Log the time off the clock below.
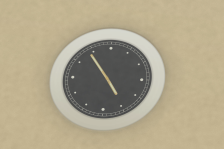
4:54
